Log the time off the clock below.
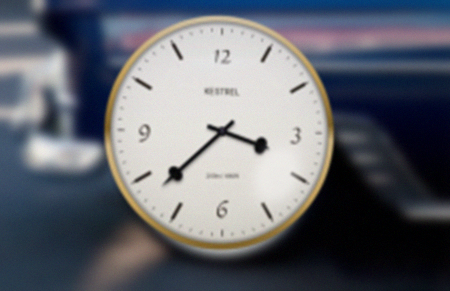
3:38
